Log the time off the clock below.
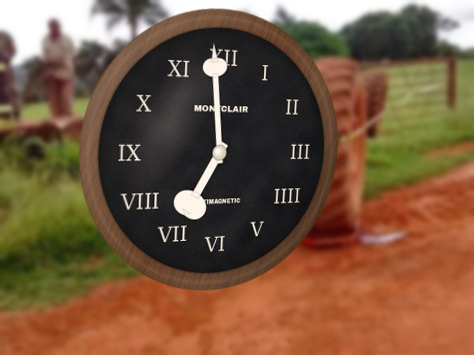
6:59
